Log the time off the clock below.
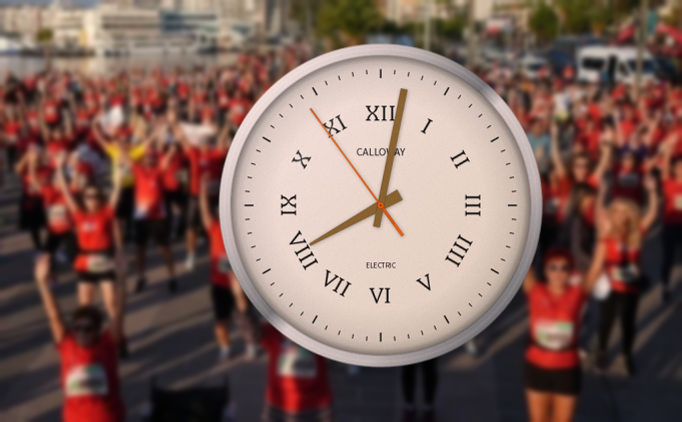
8:01:54
